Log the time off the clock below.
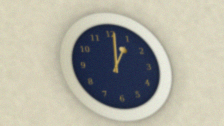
1:01
